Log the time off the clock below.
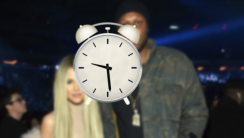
9:29
